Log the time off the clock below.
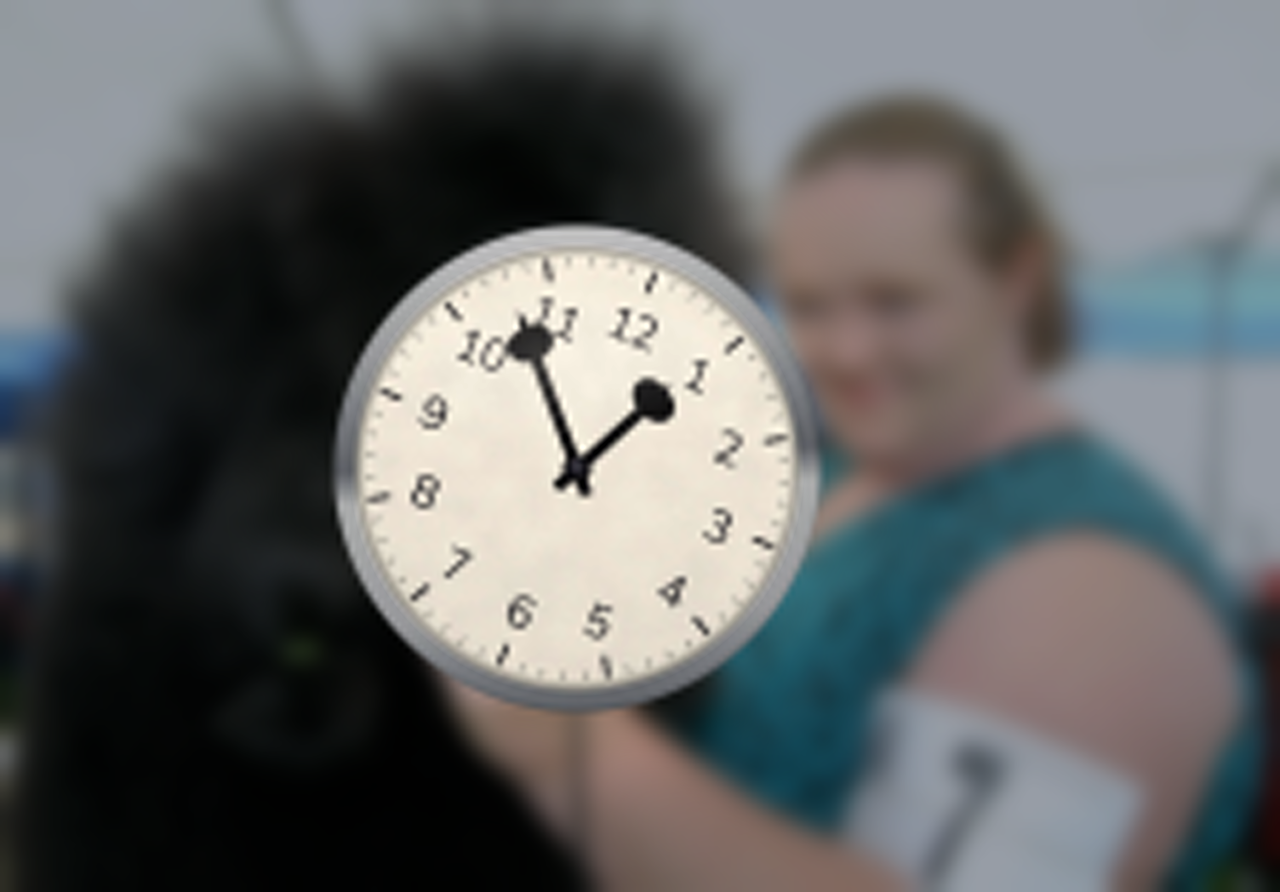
12:53
